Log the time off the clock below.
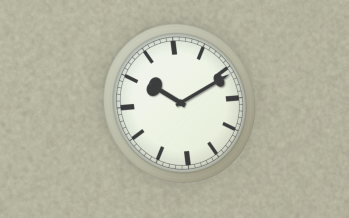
10:11
